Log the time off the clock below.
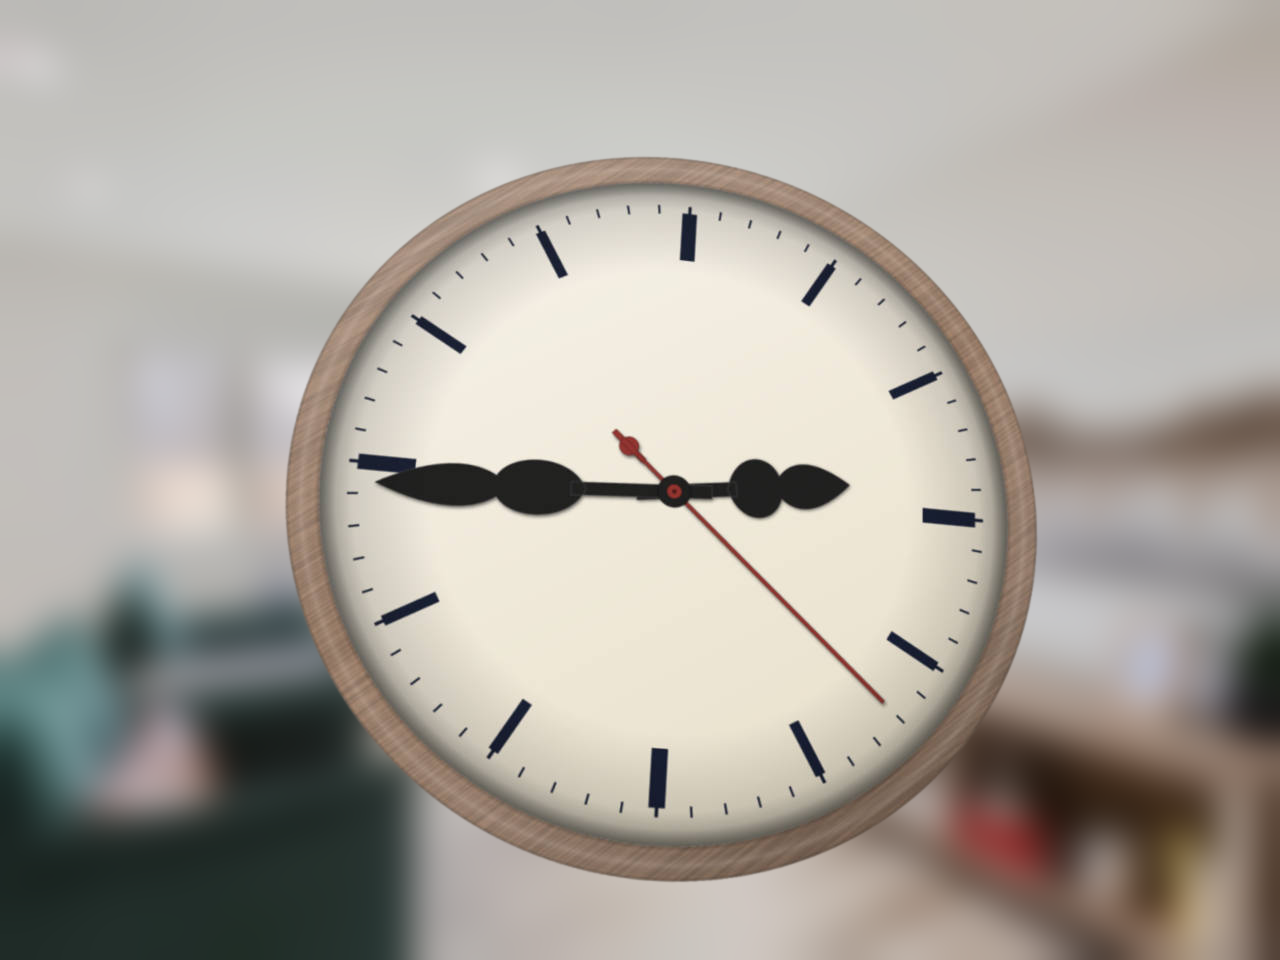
2:44:22
